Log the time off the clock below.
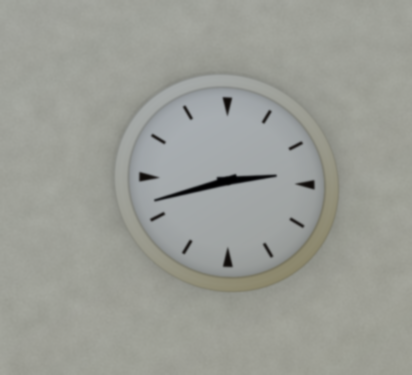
2:42
